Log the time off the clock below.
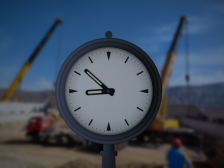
8:52
